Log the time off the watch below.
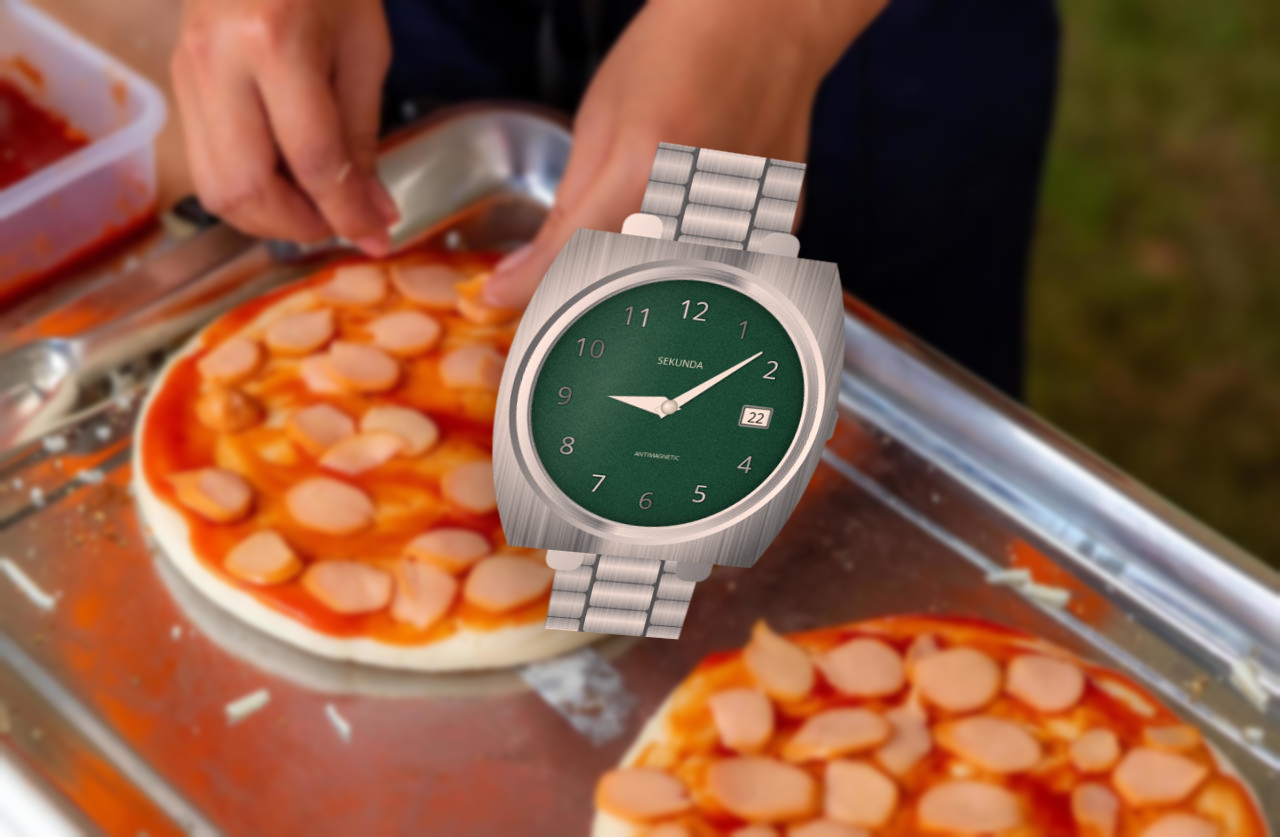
9:08
